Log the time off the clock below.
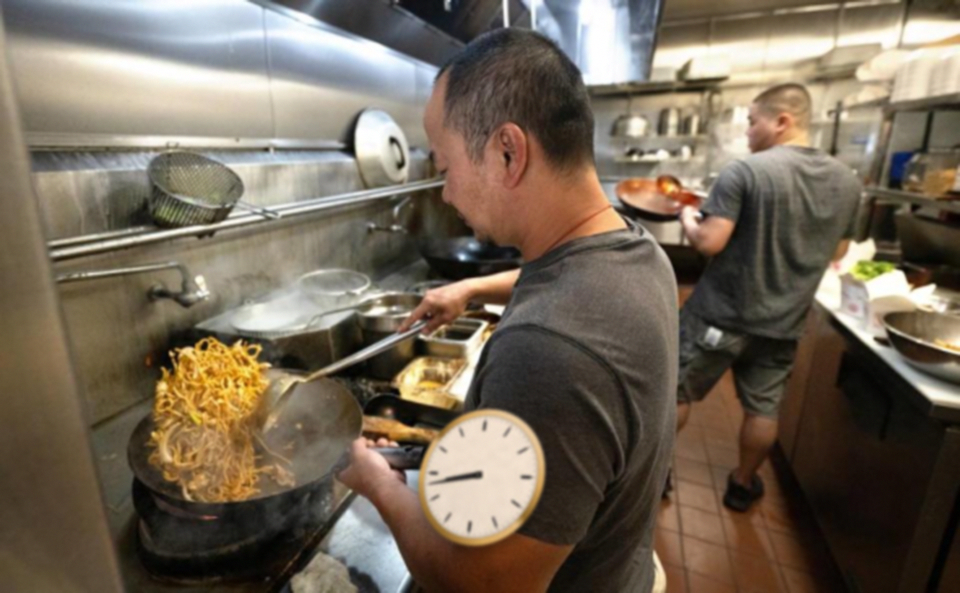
8:43
